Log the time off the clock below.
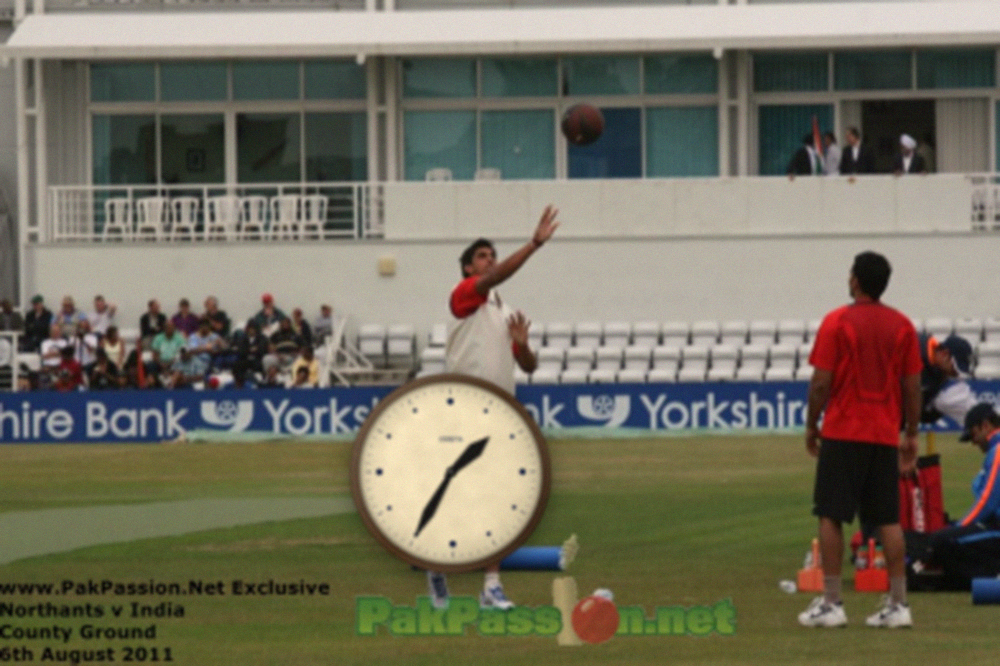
1:35
